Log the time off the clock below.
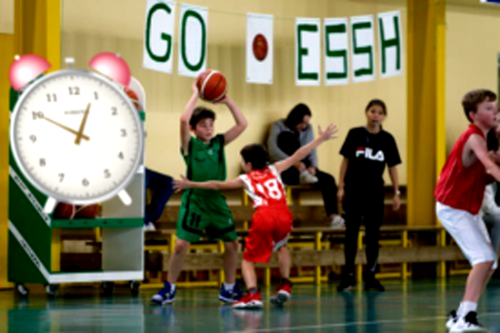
12:50
